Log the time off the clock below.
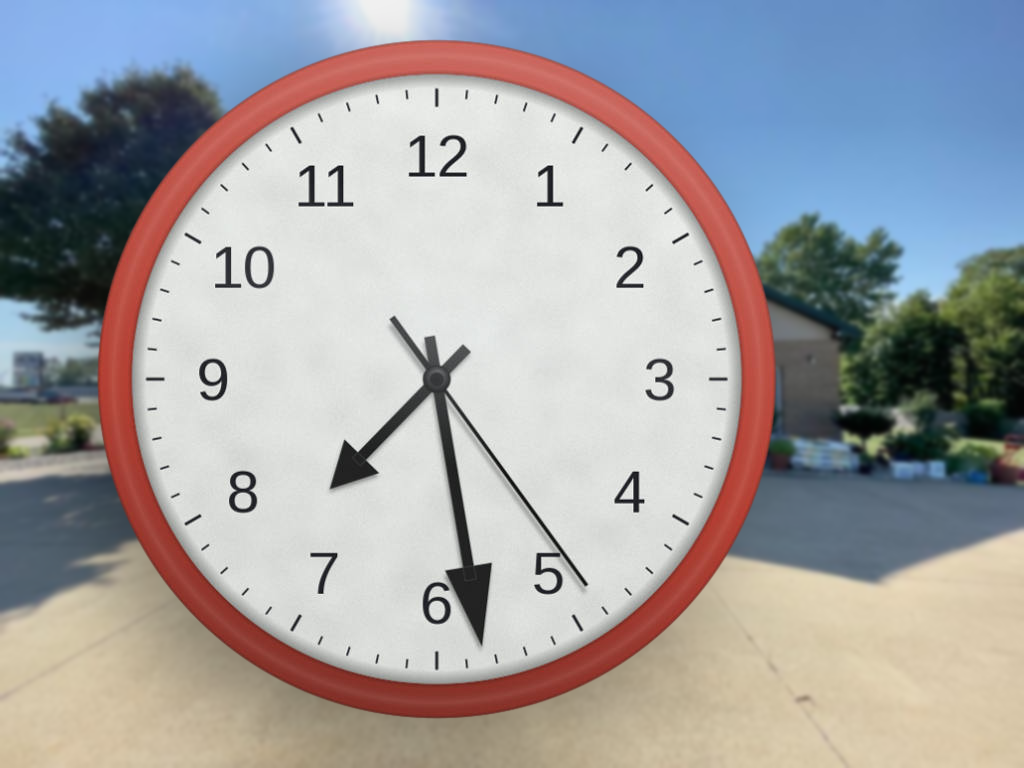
7:28:24
